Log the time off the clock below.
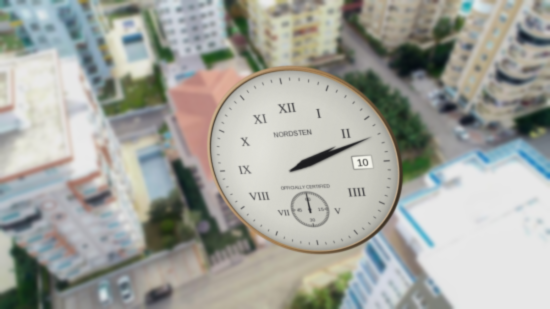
2:12
